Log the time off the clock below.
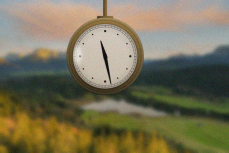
11:28
